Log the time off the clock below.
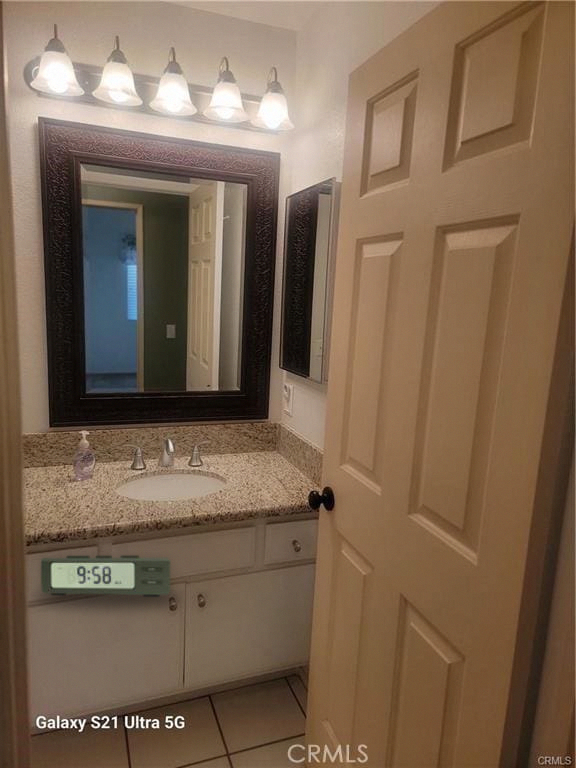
9:58
